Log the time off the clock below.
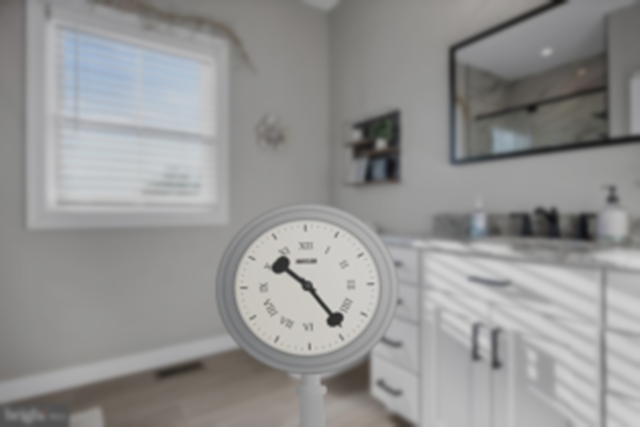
10:24
